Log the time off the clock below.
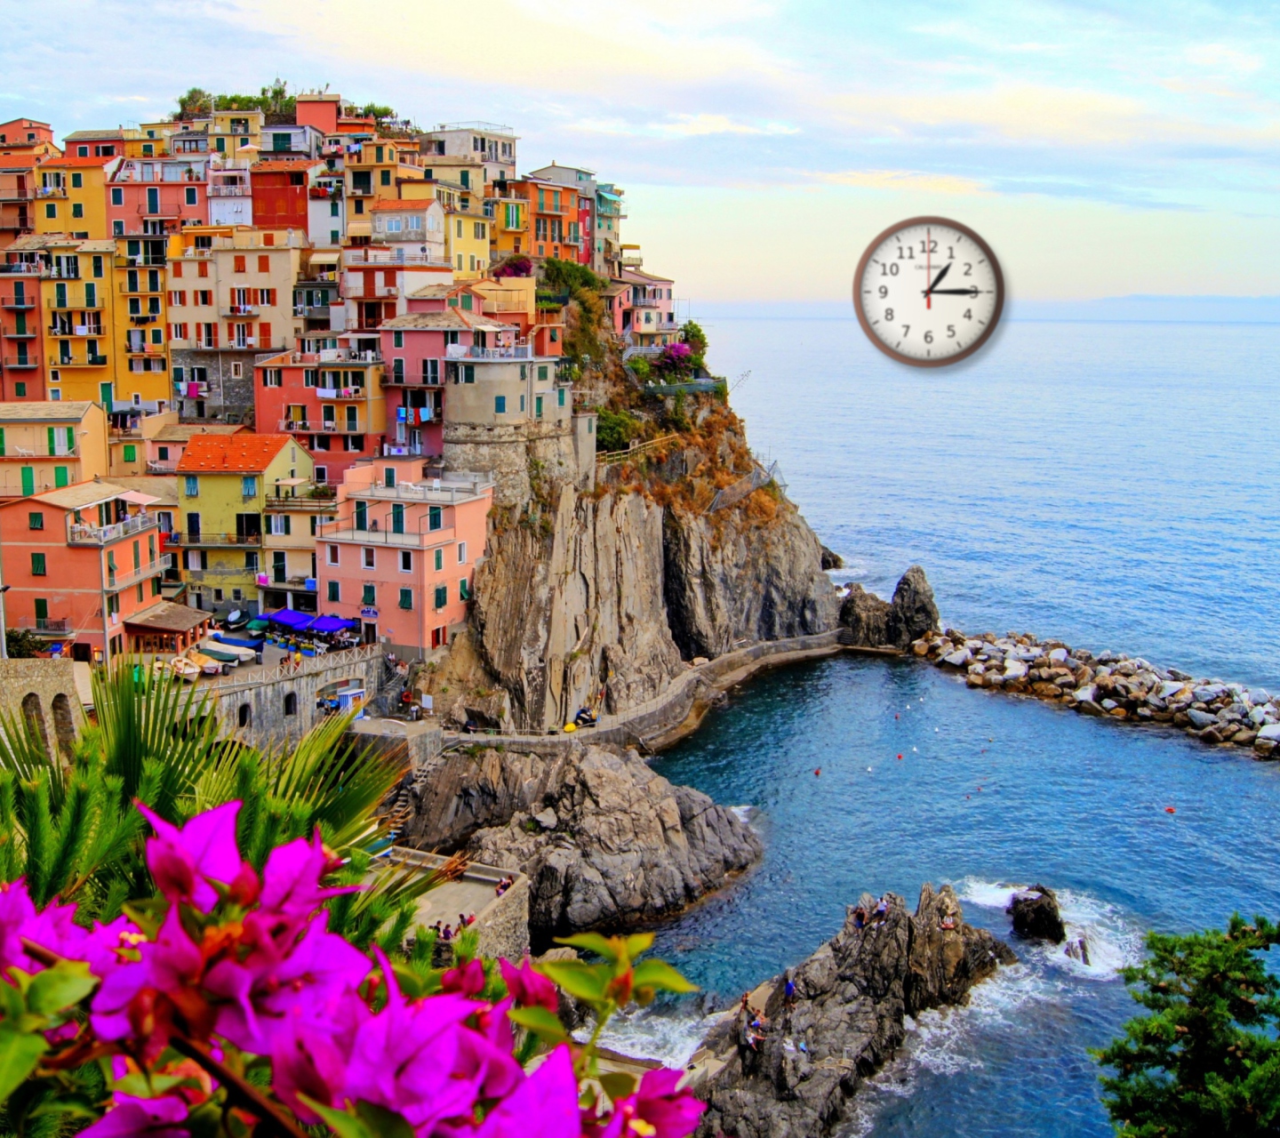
1:15:00
